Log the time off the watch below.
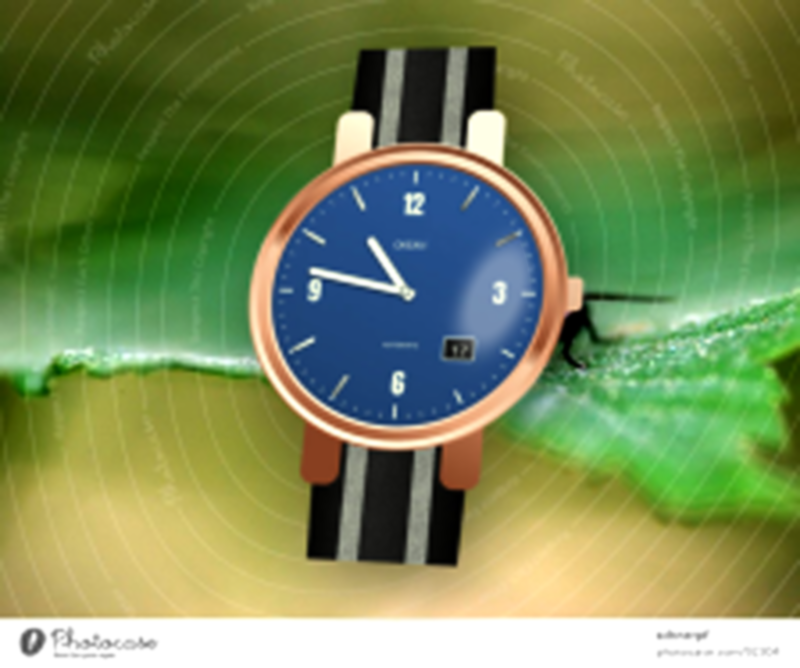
10:47
